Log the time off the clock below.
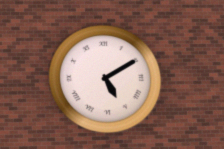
5:10
